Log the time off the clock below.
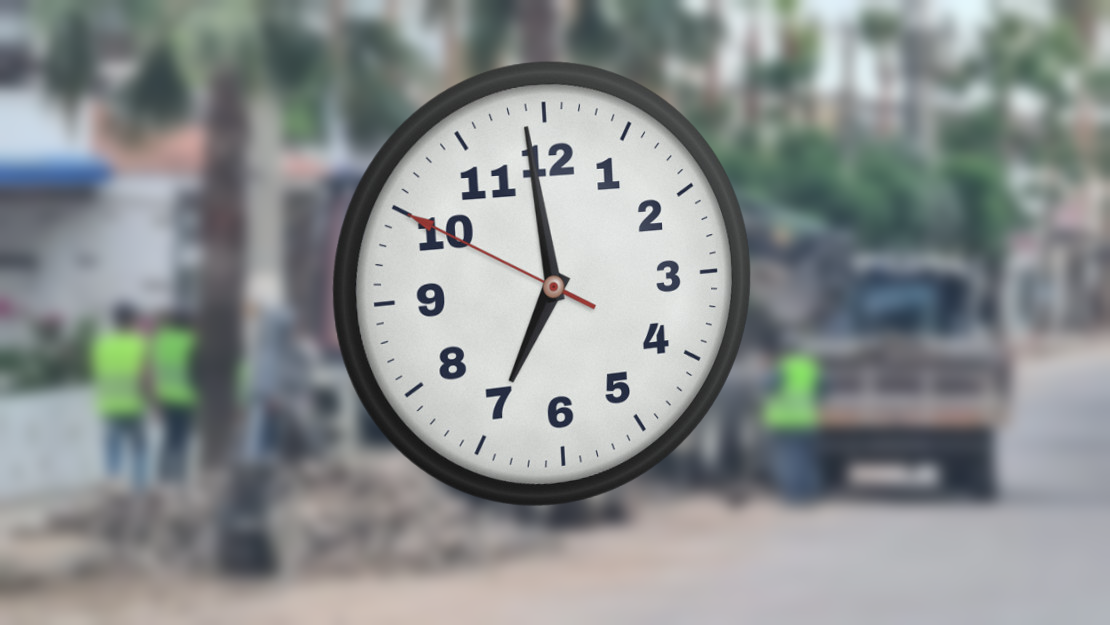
6:58:50
